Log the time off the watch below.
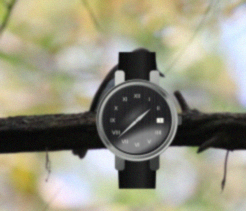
1:38
